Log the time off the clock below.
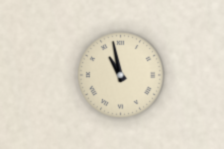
10:58
